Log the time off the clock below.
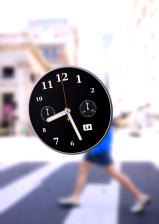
8:27
